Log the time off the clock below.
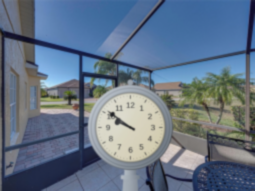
9:51
